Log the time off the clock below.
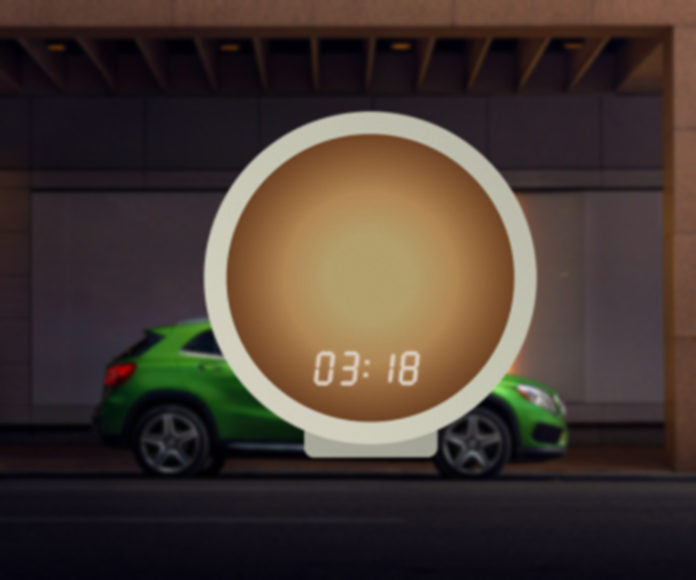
3:18
